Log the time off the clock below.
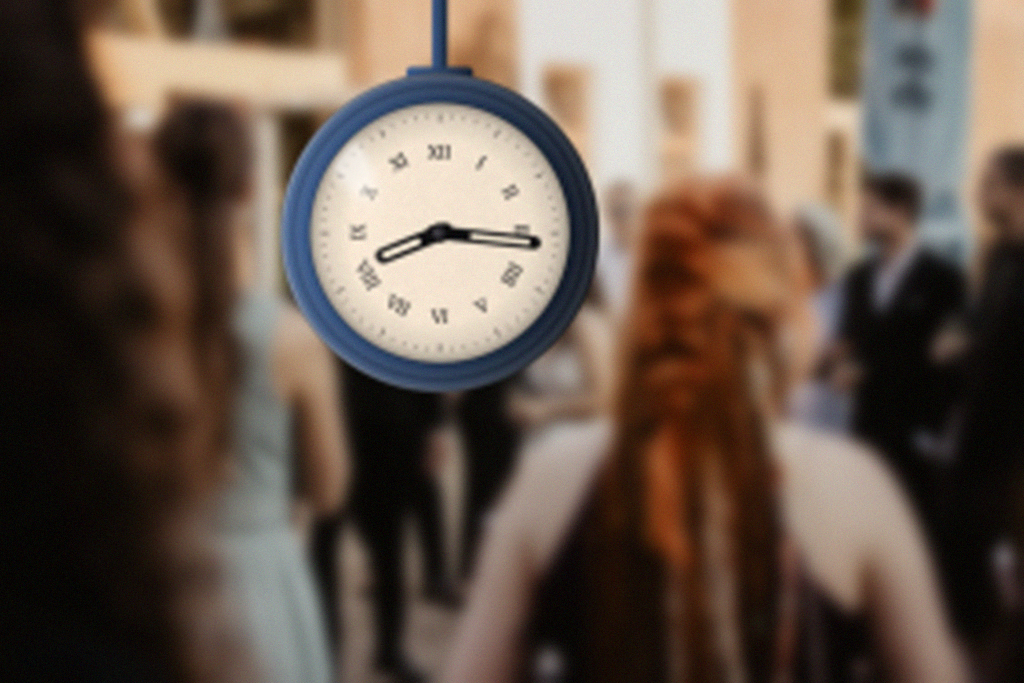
8:16
